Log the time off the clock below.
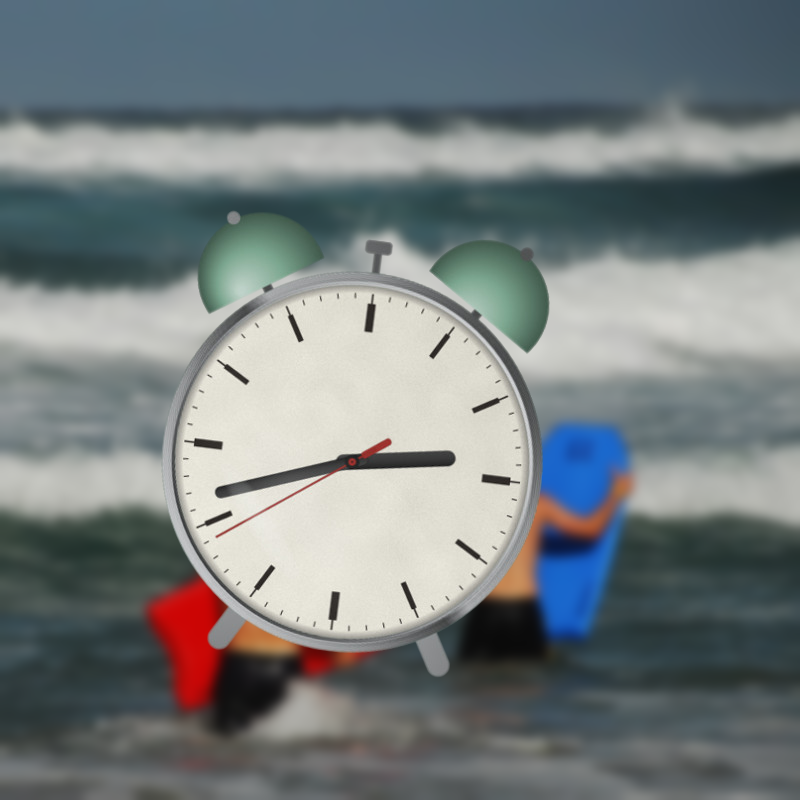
2:41:39
